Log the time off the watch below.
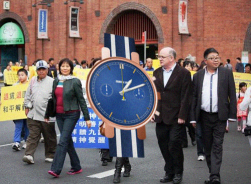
1:11
